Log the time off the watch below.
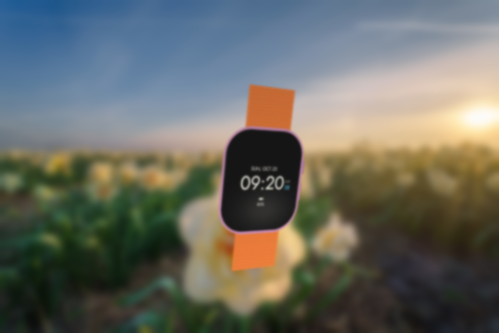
9:20
